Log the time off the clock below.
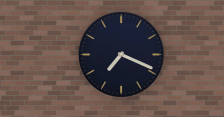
7:19
